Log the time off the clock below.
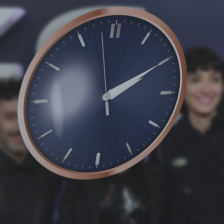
2:09:58
